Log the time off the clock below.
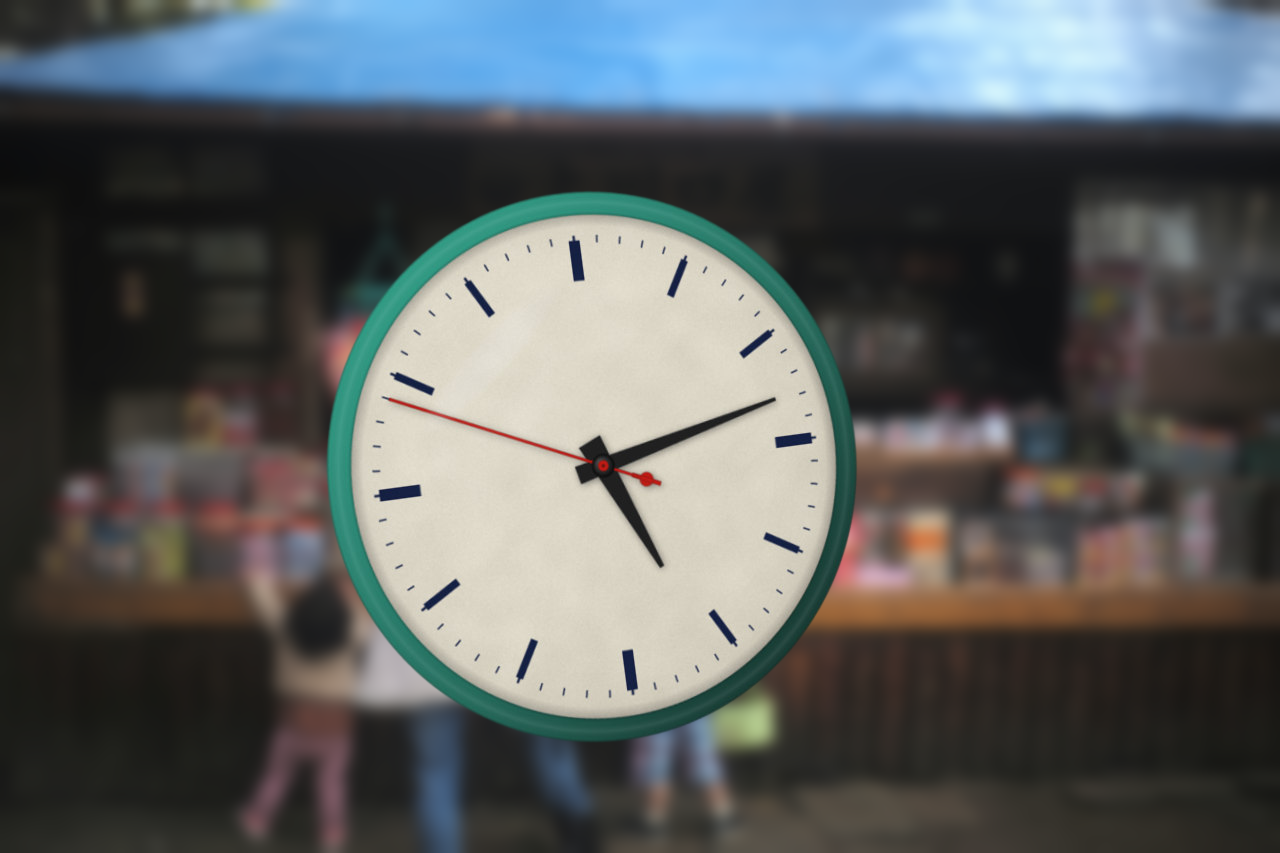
5:12:49
